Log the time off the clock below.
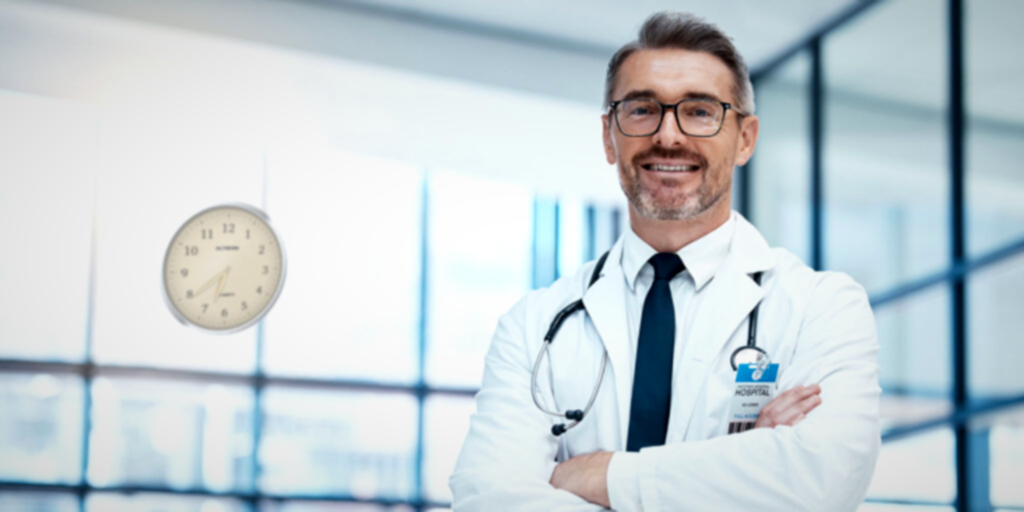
6:39
